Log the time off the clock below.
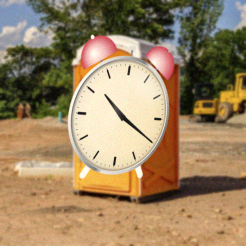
10:20
